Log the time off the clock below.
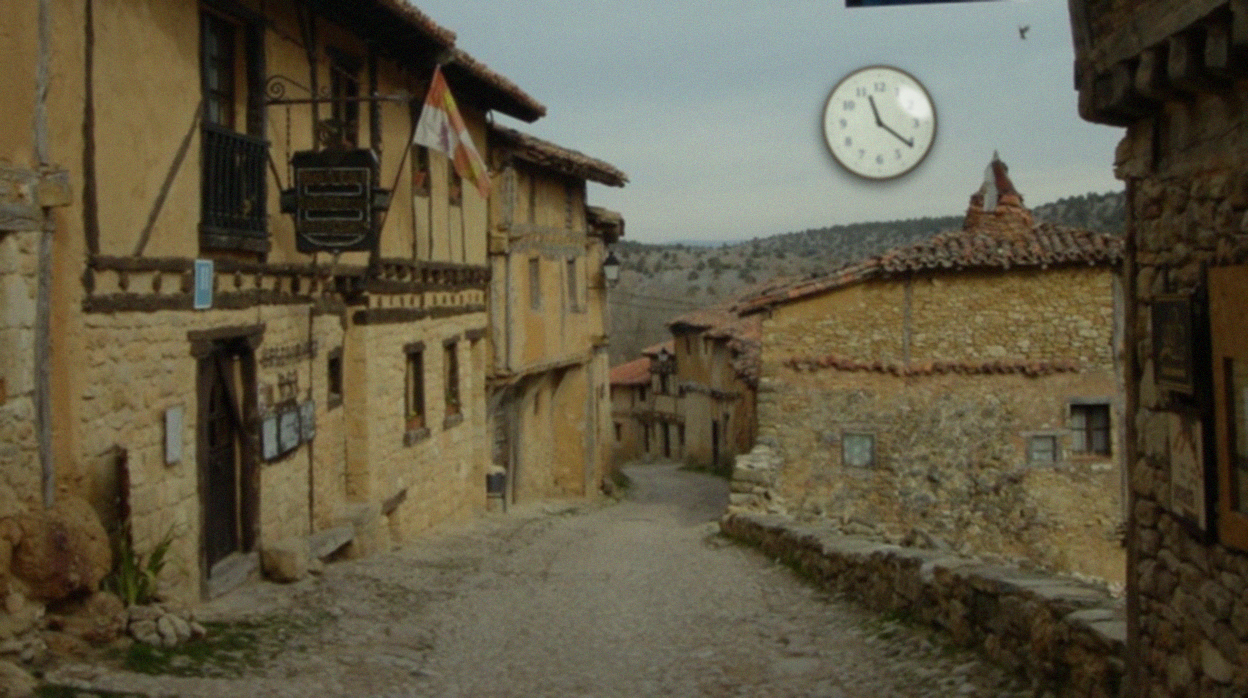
11:21
